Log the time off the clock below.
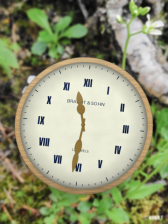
11:31
